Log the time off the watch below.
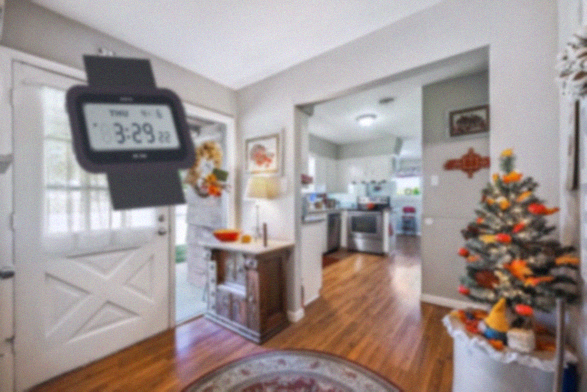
3:29
